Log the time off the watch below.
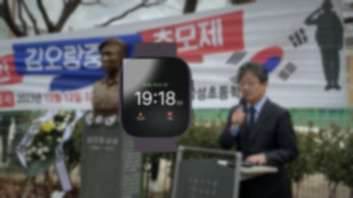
19:18
